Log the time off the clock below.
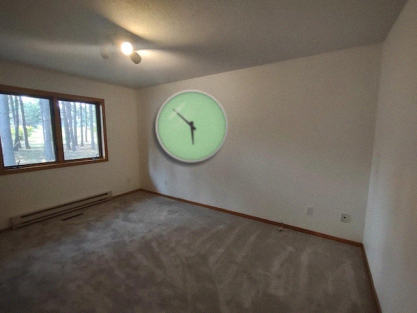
5:52
